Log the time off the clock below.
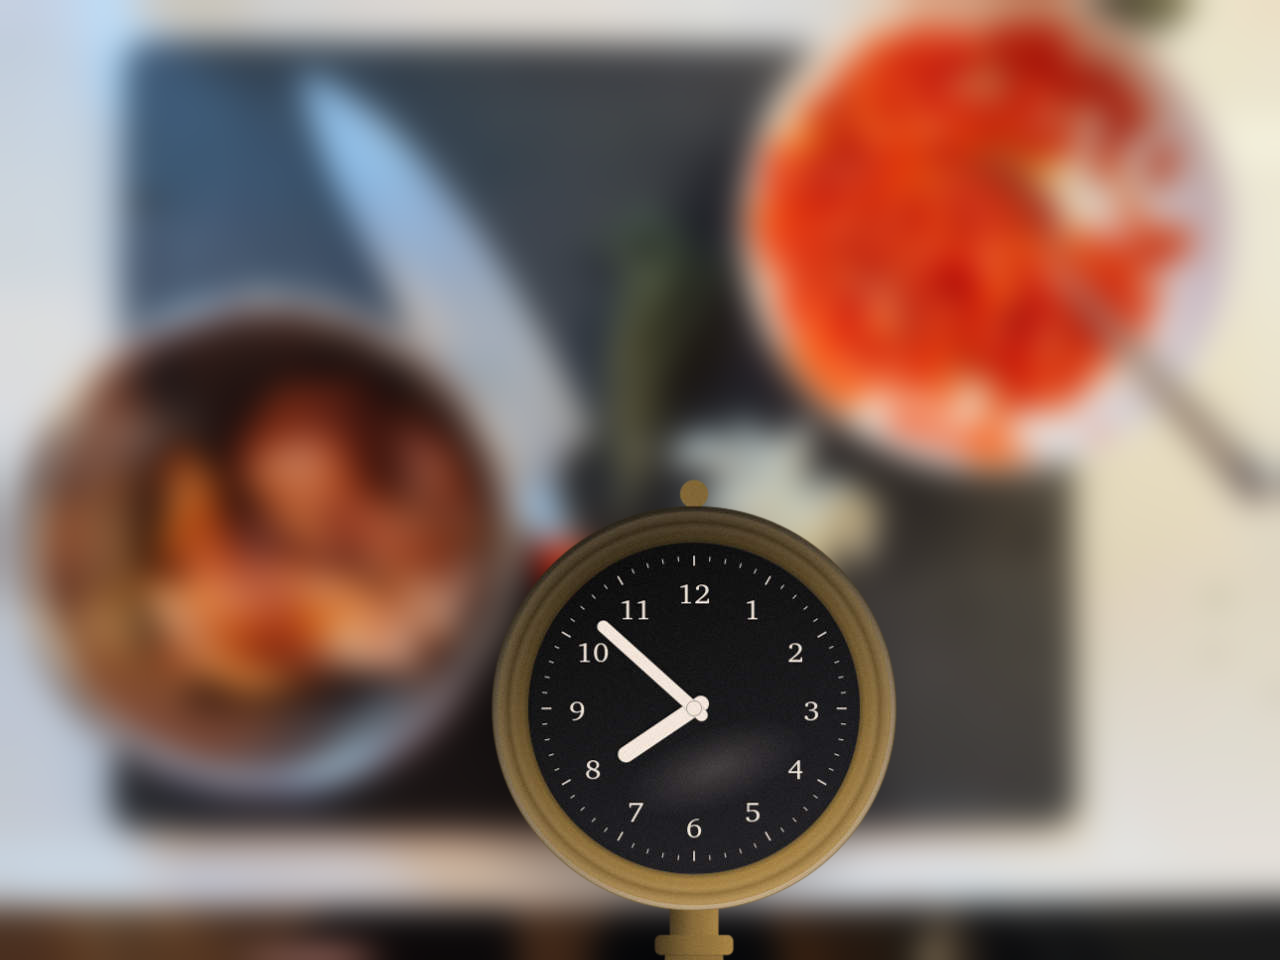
7:52
